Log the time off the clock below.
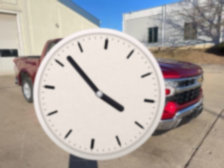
3:52
